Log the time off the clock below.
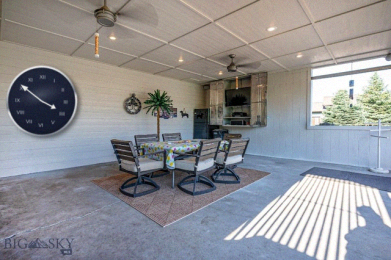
3:51
